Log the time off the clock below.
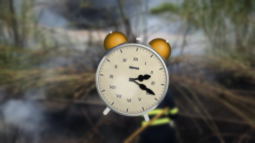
2:19
